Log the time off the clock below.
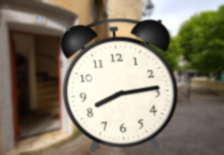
8:14
